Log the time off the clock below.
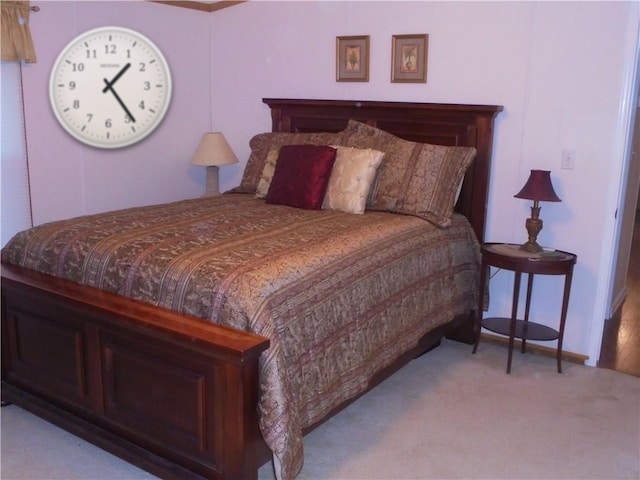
1:24
